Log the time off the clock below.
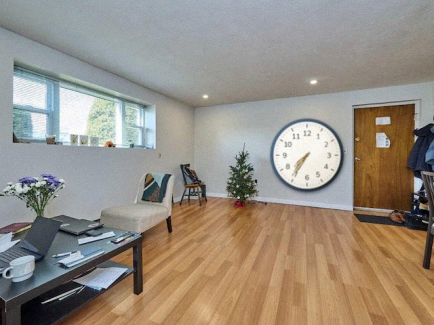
7:36
